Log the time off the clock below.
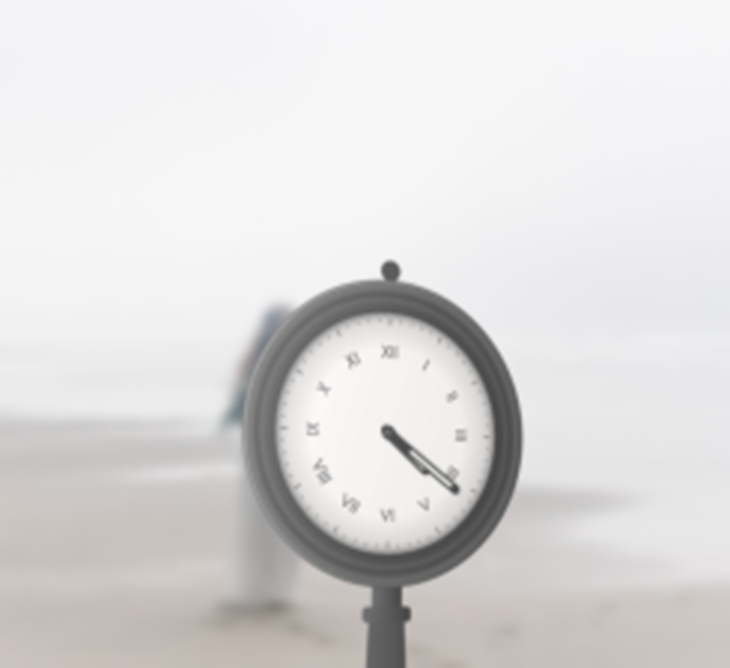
4:21
